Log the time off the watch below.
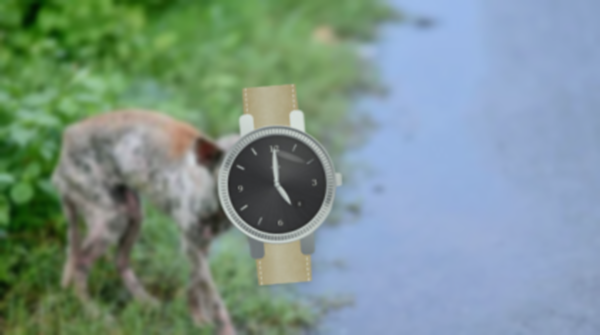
5:00
